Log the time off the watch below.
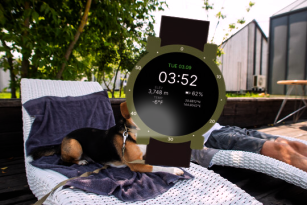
3:52
